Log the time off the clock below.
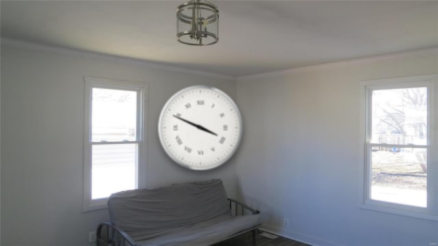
3:49
